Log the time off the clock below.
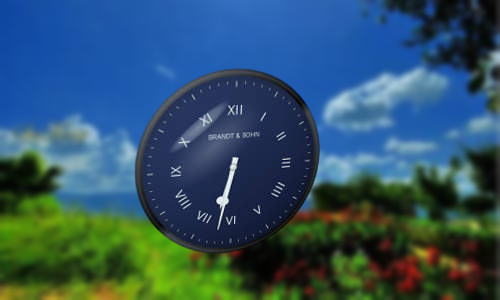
6:32
